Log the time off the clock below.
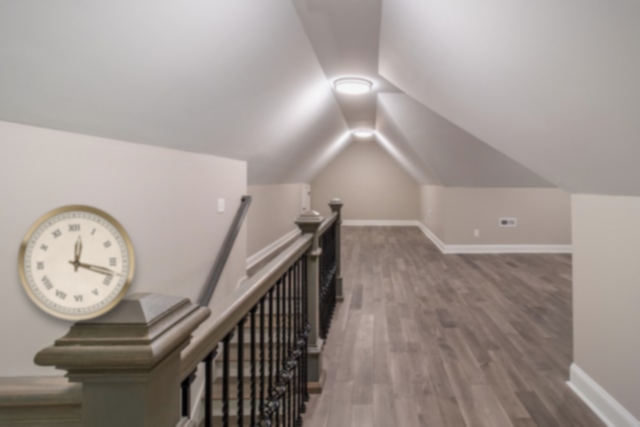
12:18
